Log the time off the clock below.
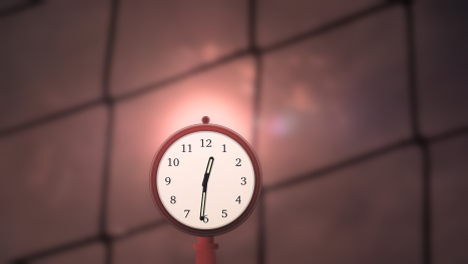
12:31
